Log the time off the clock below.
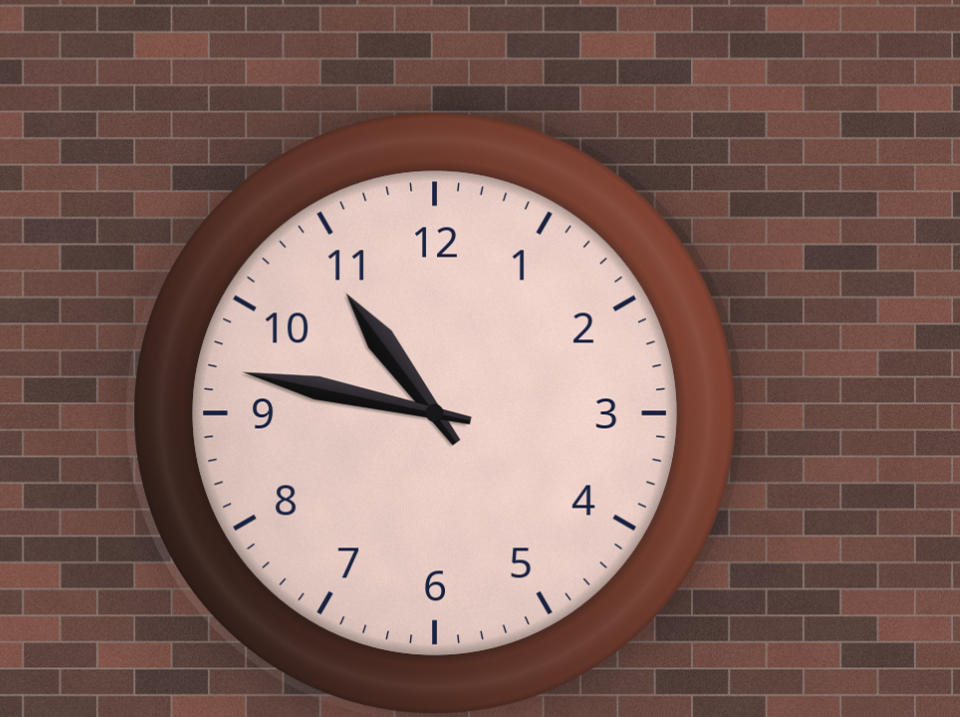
10:47
